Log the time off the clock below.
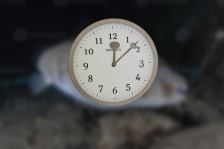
12:08
